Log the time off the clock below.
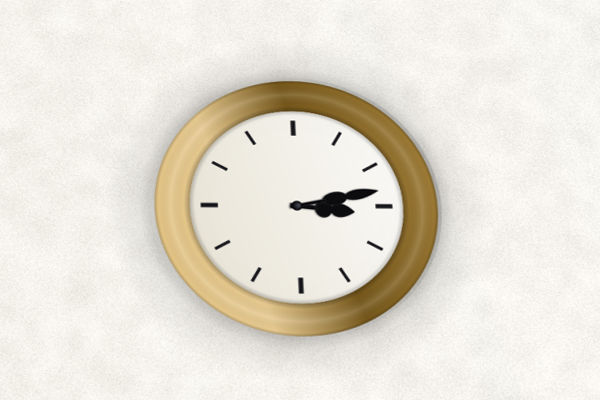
3:13
